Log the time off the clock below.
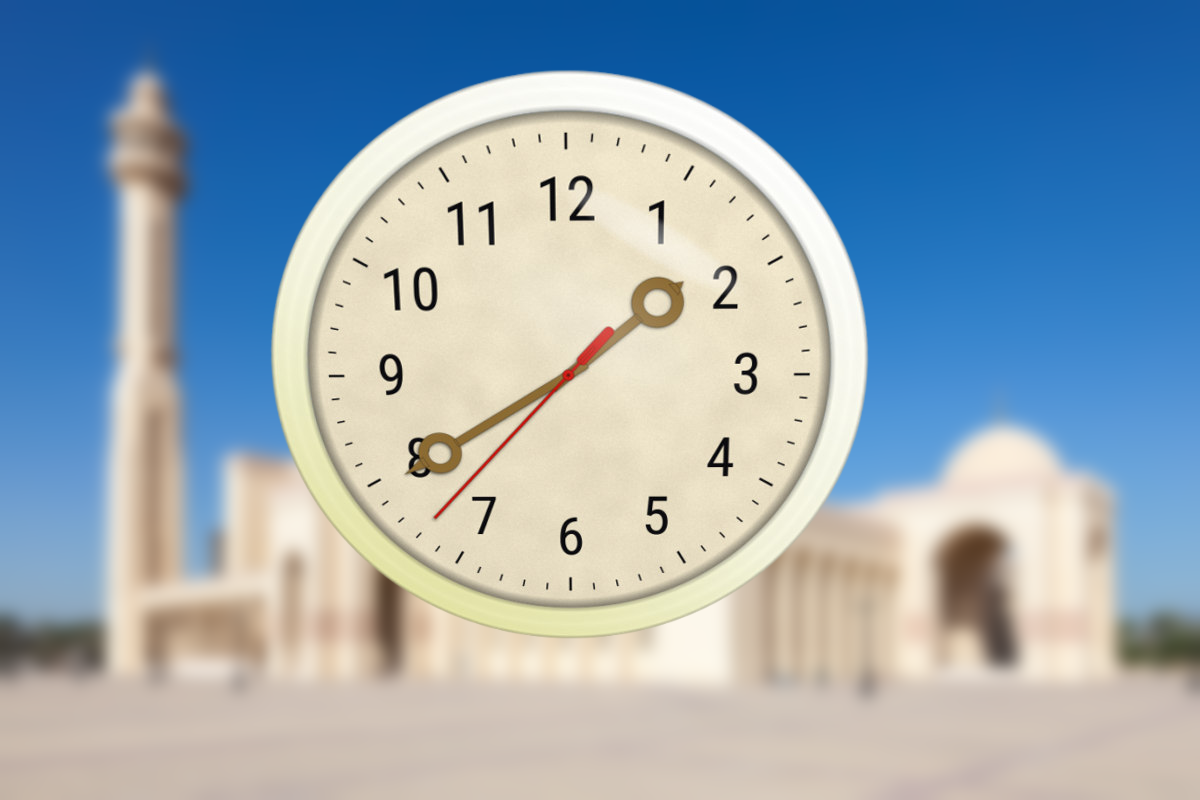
1:39:37
